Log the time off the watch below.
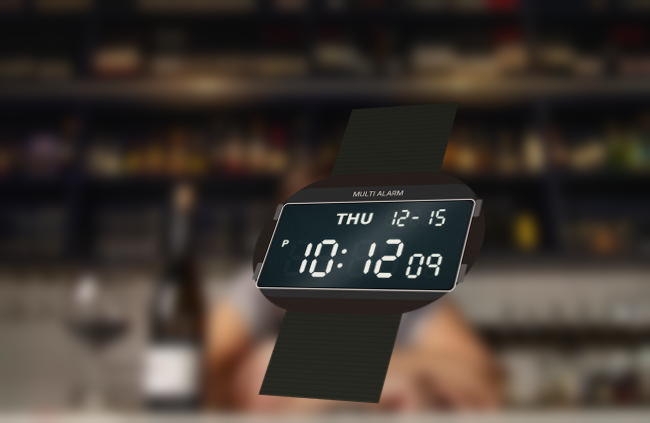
10:12:09
